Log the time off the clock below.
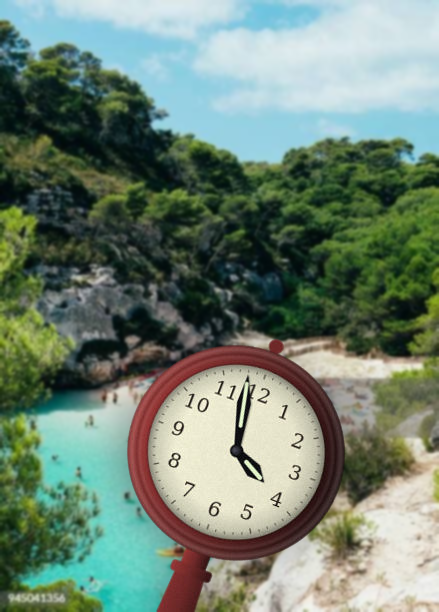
3:58
